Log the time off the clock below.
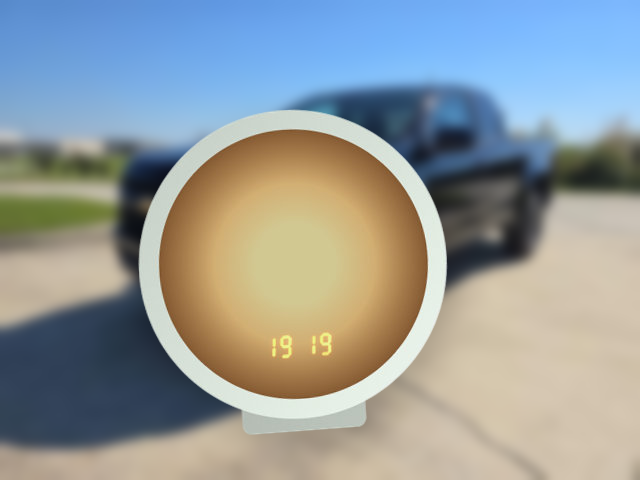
19:19
